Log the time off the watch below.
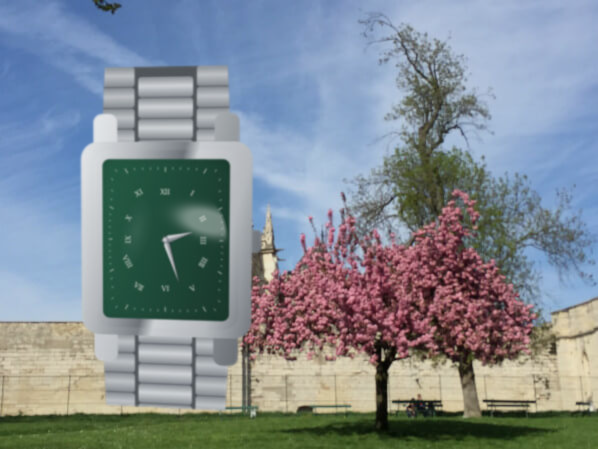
2:27
